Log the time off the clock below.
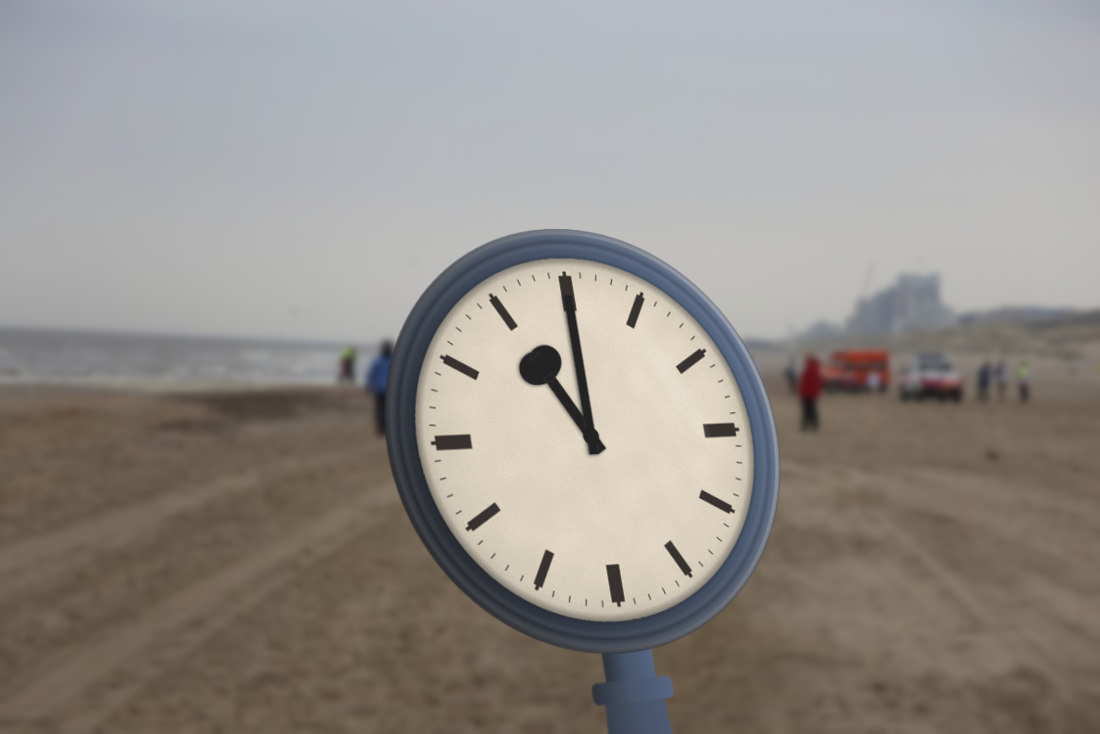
11:00
